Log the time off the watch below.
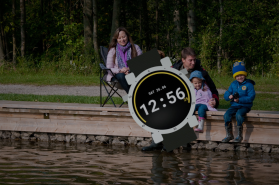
12:56
